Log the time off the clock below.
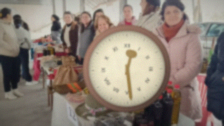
12:29
